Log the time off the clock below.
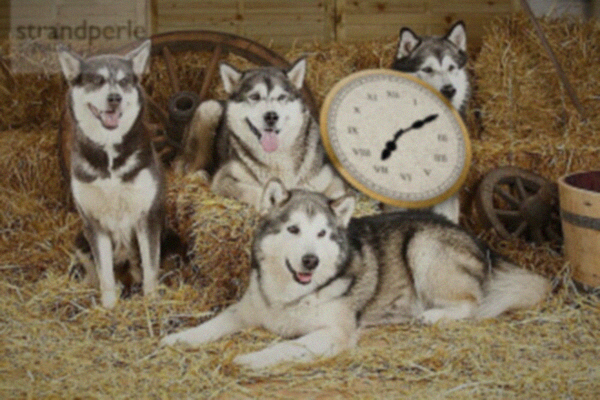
7:10
